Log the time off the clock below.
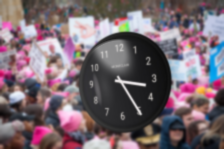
3:25
